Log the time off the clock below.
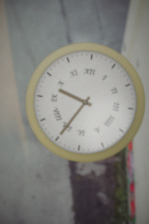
9:35
